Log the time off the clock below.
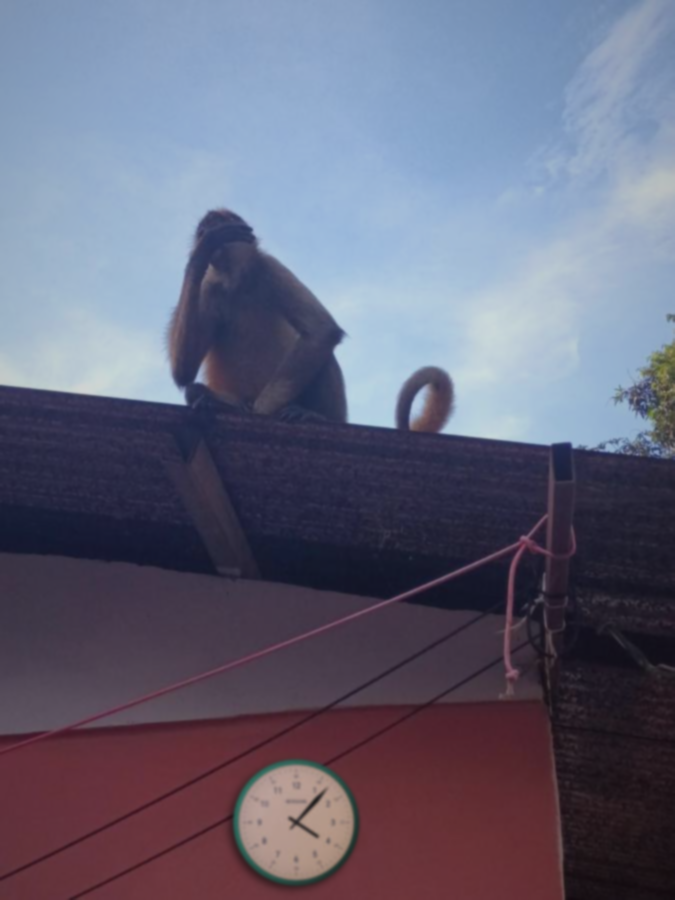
4:07
